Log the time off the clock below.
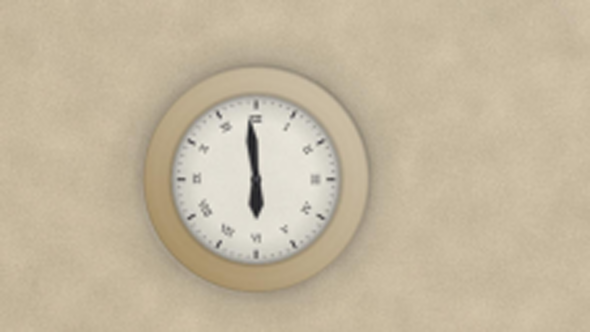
5:59
